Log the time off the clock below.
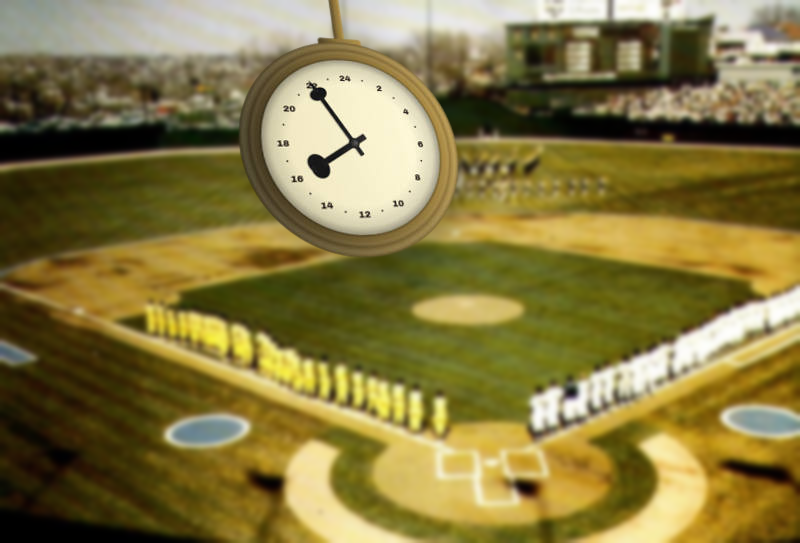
15:55
